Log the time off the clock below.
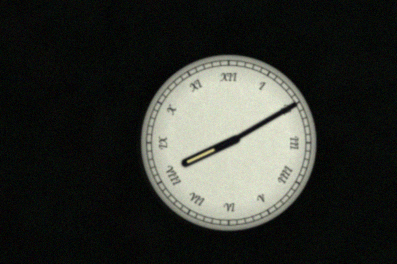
8:10
